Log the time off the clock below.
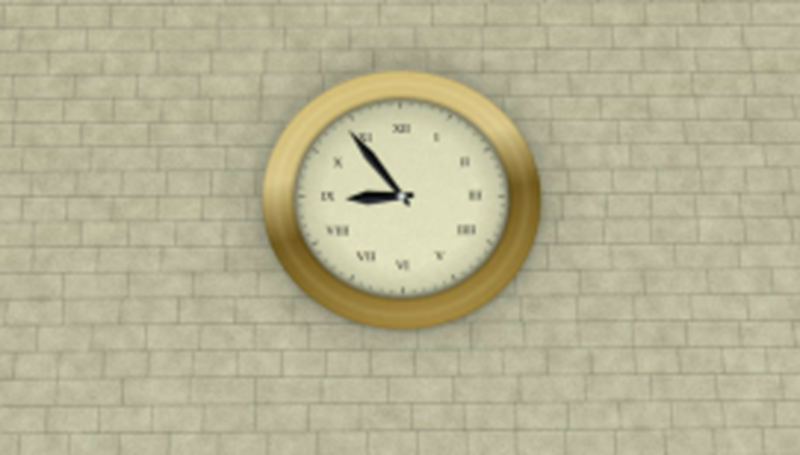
8:54
